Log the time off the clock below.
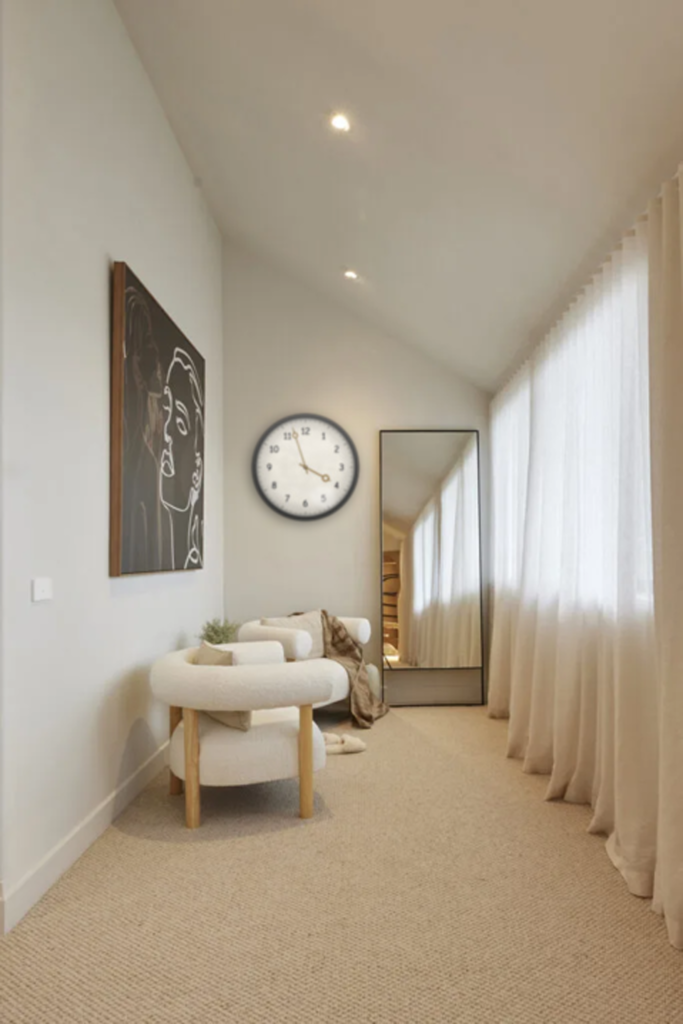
3:57
